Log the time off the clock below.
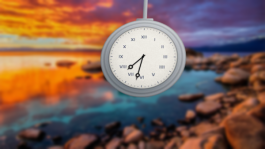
7:32
